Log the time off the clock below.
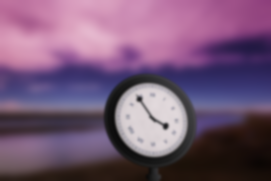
3:54
